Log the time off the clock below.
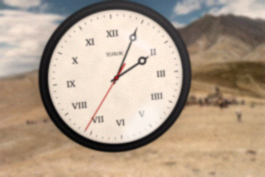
2:04:36
